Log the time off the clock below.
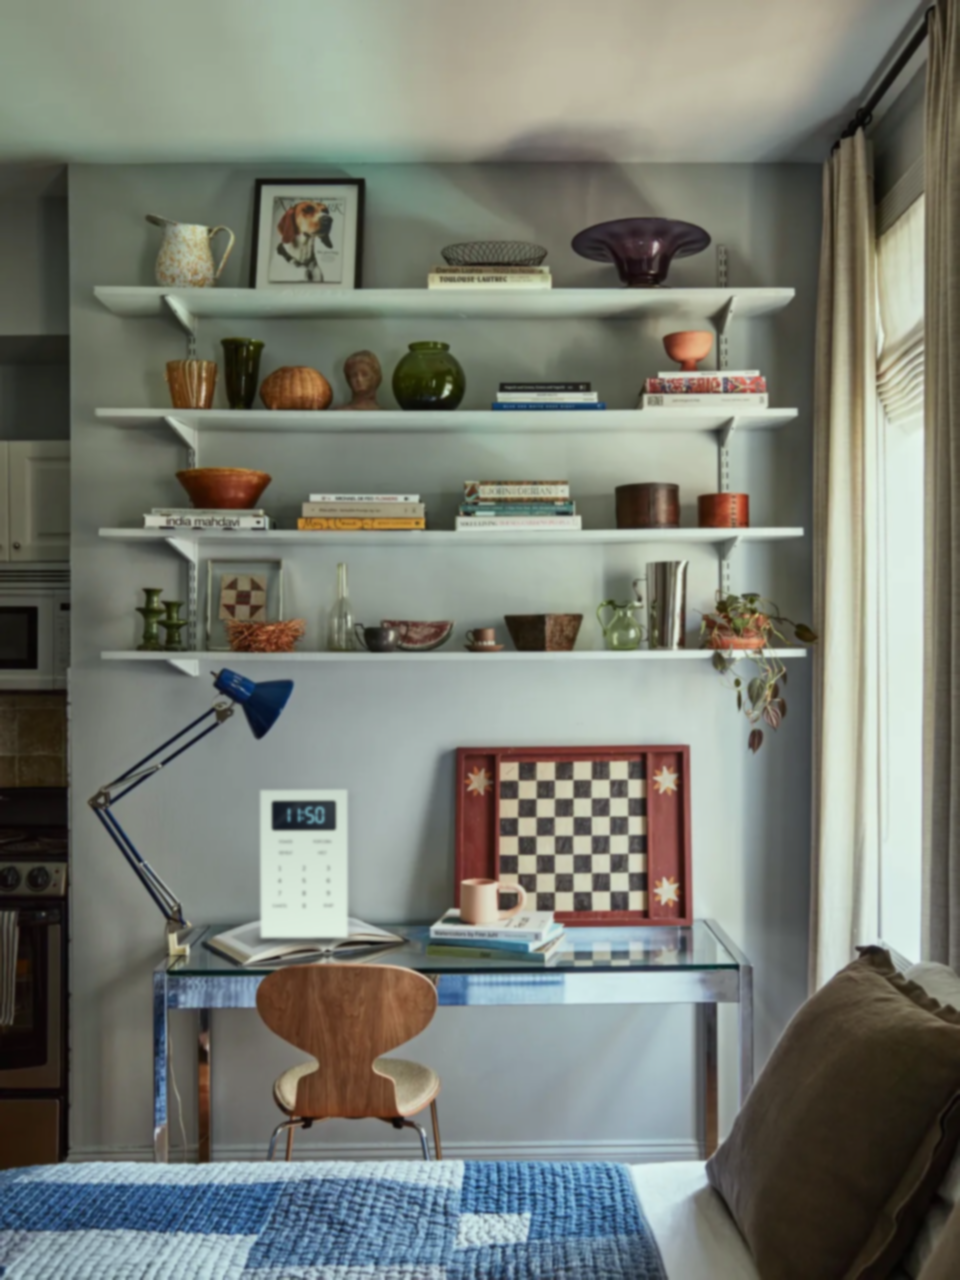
11:50
